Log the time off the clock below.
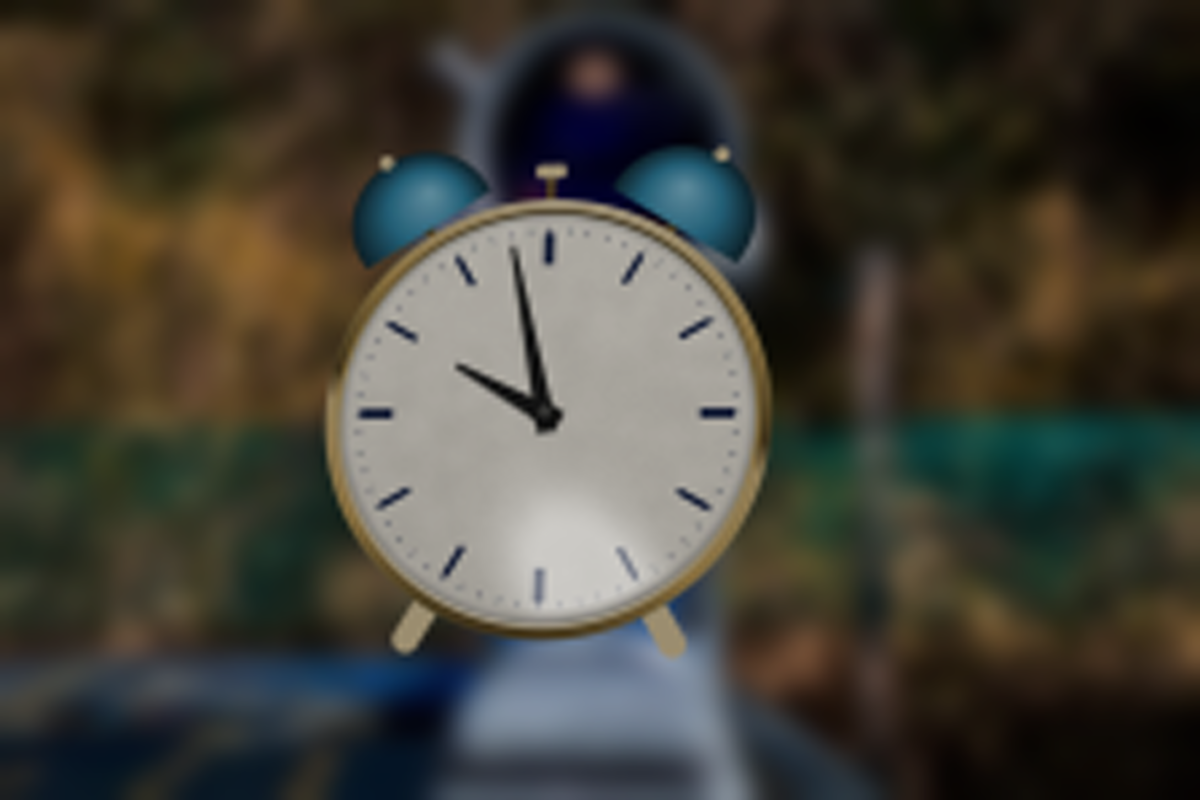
9:58
